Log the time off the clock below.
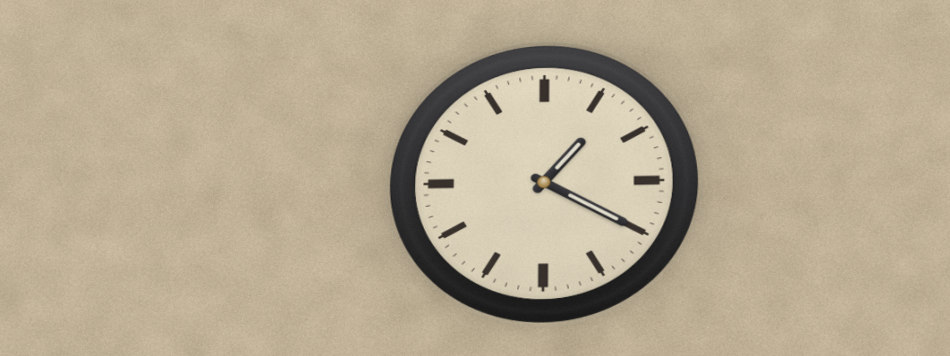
1:20
